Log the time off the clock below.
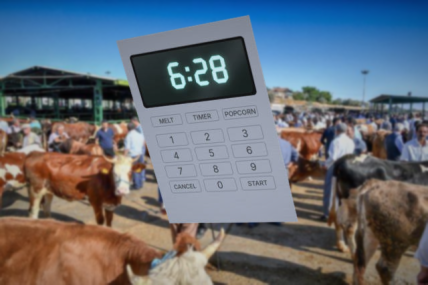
6:28
